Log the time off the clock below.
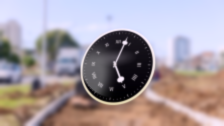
5:03
